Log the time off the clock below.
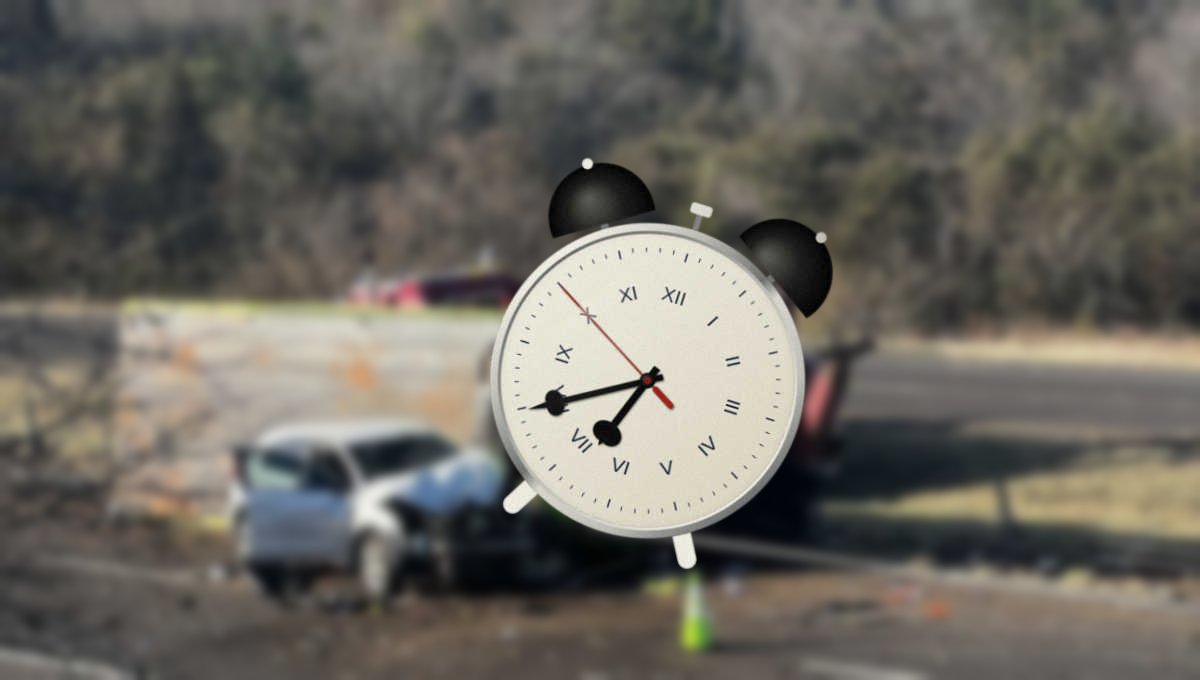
6:39:50
